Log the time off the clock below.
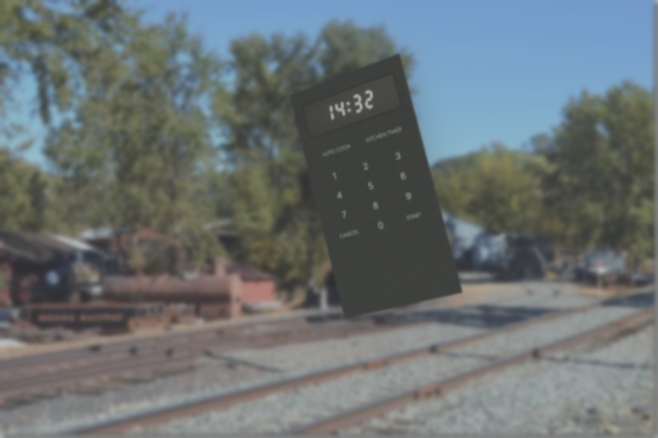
14:32
